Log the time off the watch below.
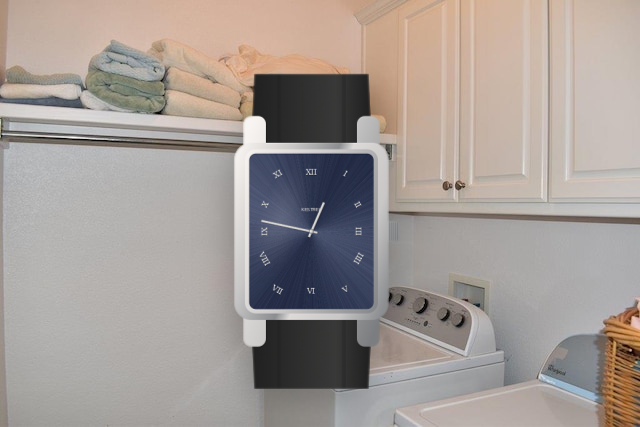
12:47
